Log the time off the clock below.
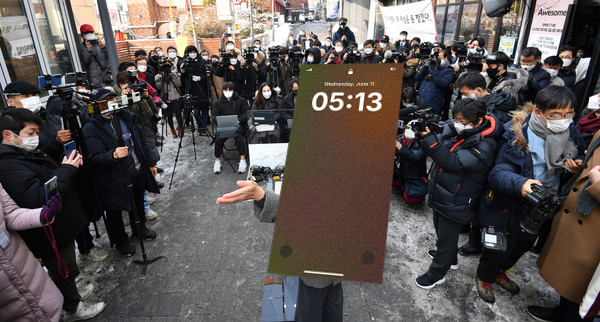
5:13
